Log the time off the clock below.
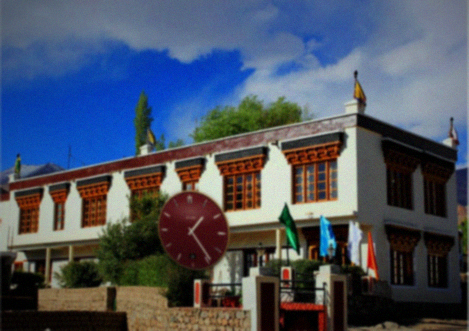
1:24
